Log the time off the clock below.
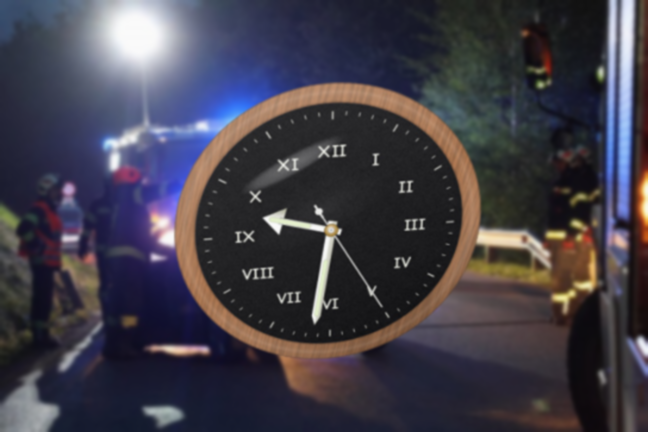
9:31:25
